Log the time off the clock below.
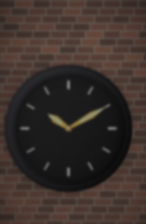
10:10
